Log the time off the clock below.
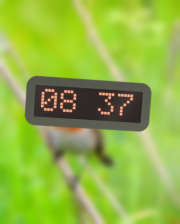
8:37
